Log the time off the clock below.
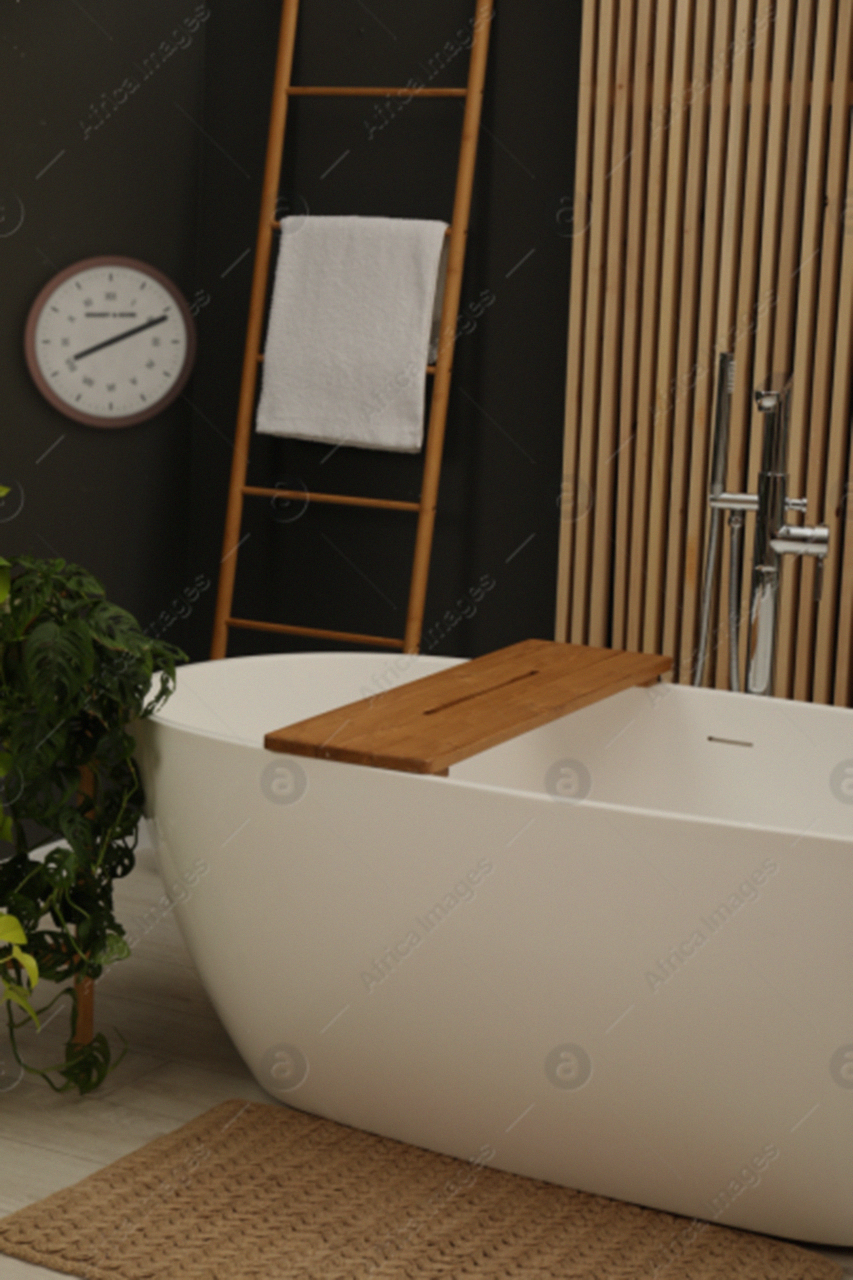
8:11
